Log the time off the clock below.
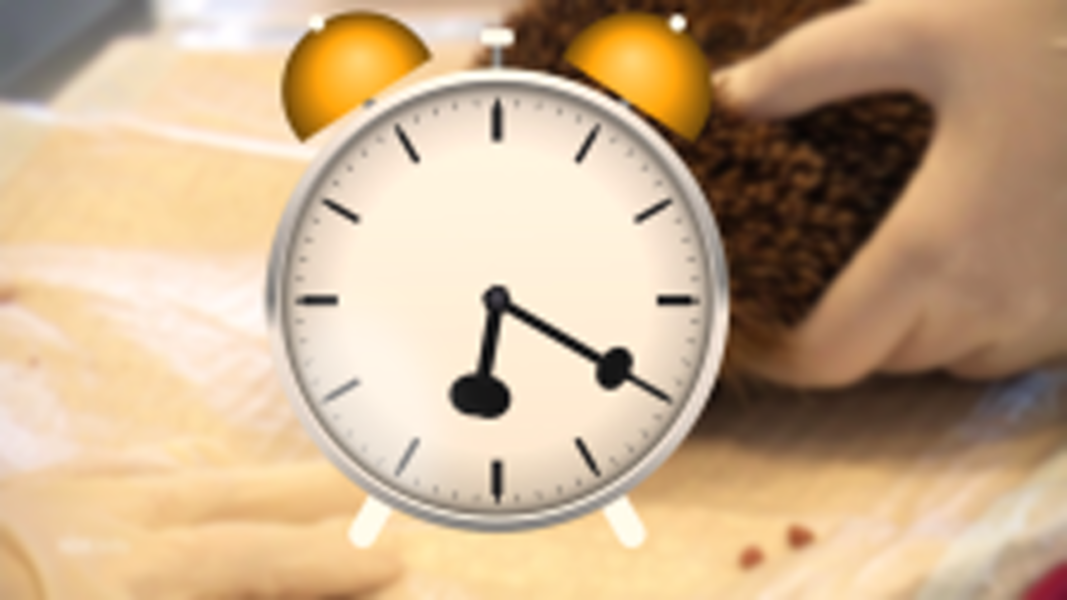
6:20
